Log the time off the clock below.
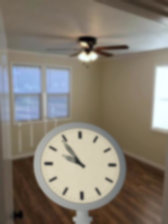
9:54
